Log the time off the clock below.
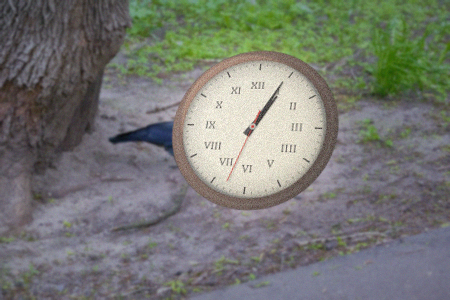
1:04:33
